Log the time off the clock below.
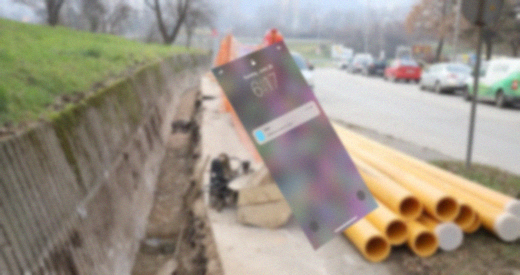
6:17
